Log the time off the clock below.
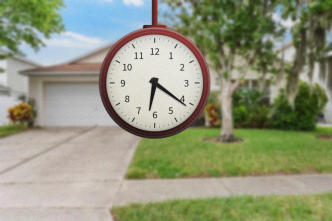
6:21
